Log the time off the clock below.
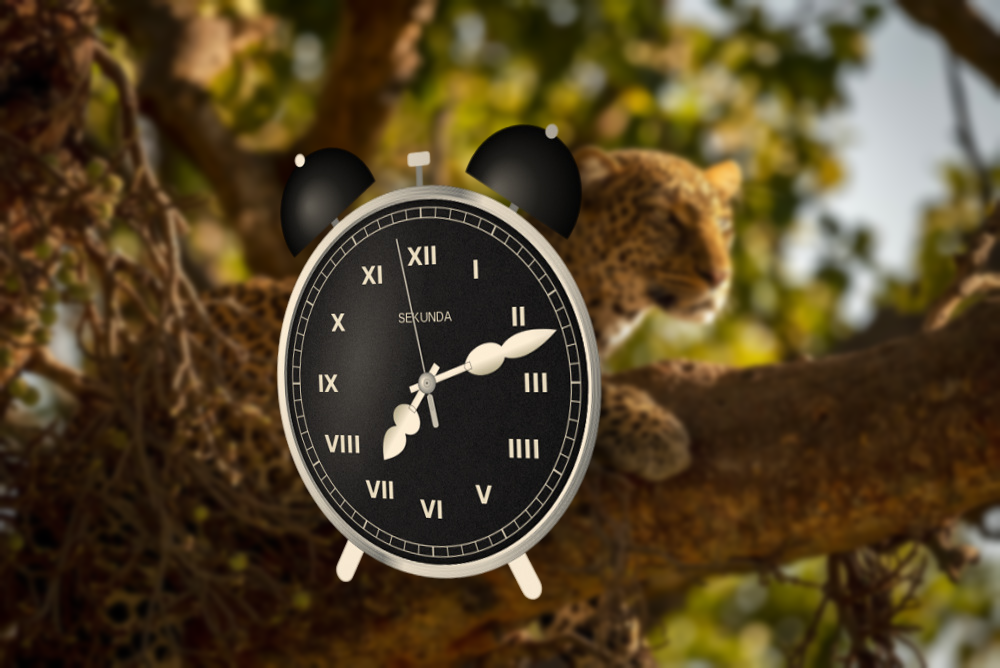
7:11:58
